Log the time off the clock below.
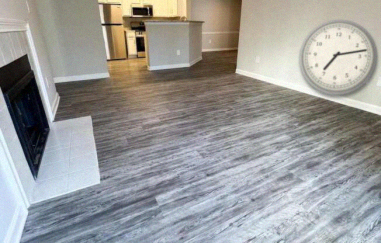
7:13
